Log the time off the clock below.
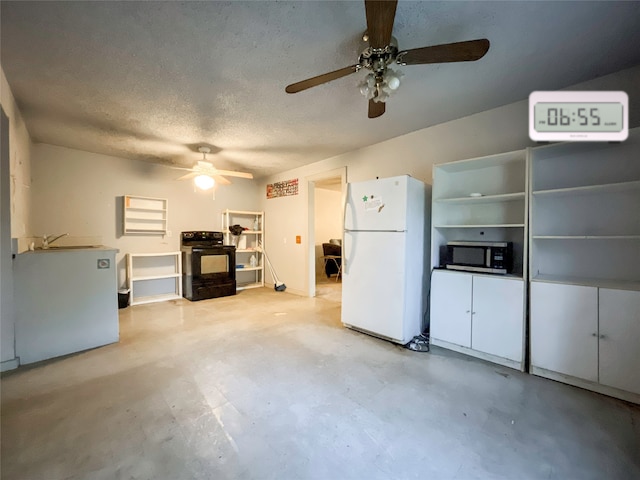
6:55
